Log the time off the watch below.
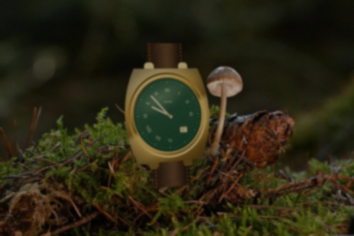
9:53
